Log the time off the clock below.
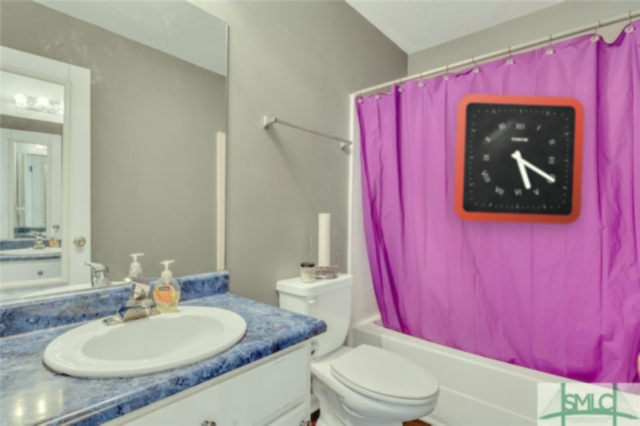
5:20
